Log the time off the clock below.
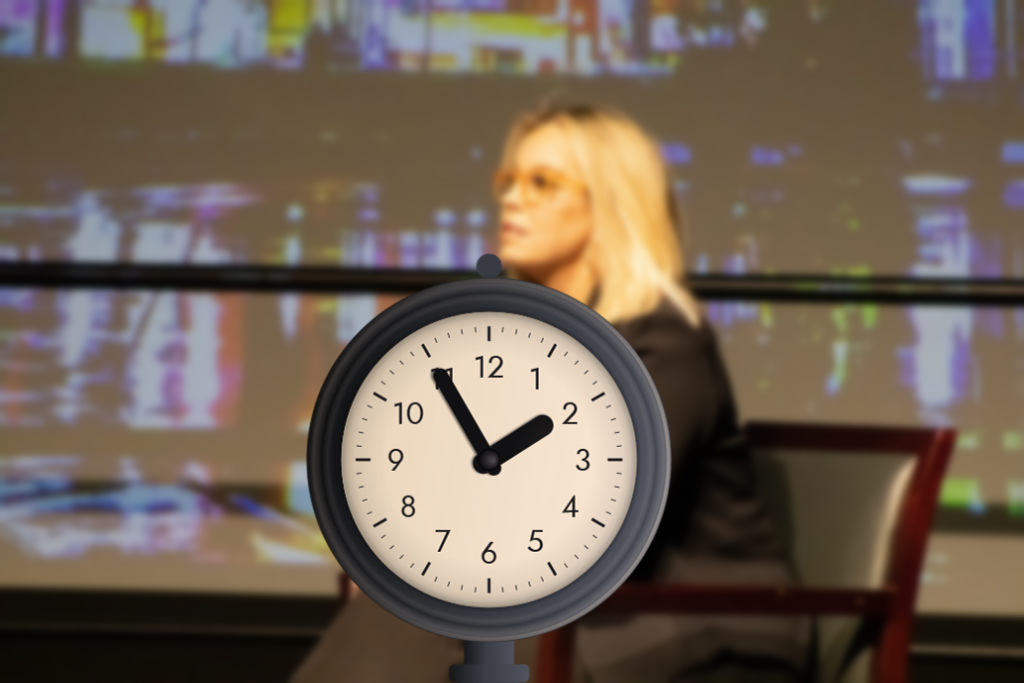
1:55
